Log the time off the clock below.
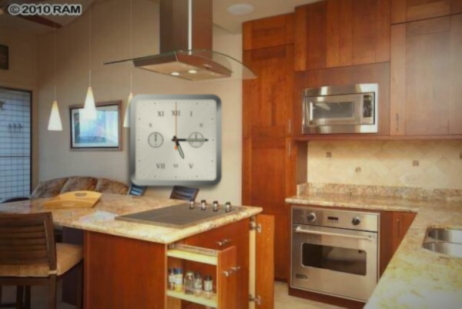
5:15
